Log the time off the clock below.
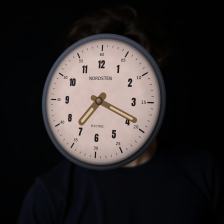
7:19
